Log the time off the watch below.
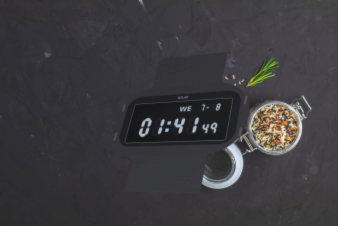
1:41:49
